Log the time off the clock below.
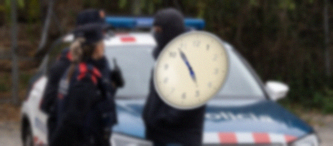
4:53
